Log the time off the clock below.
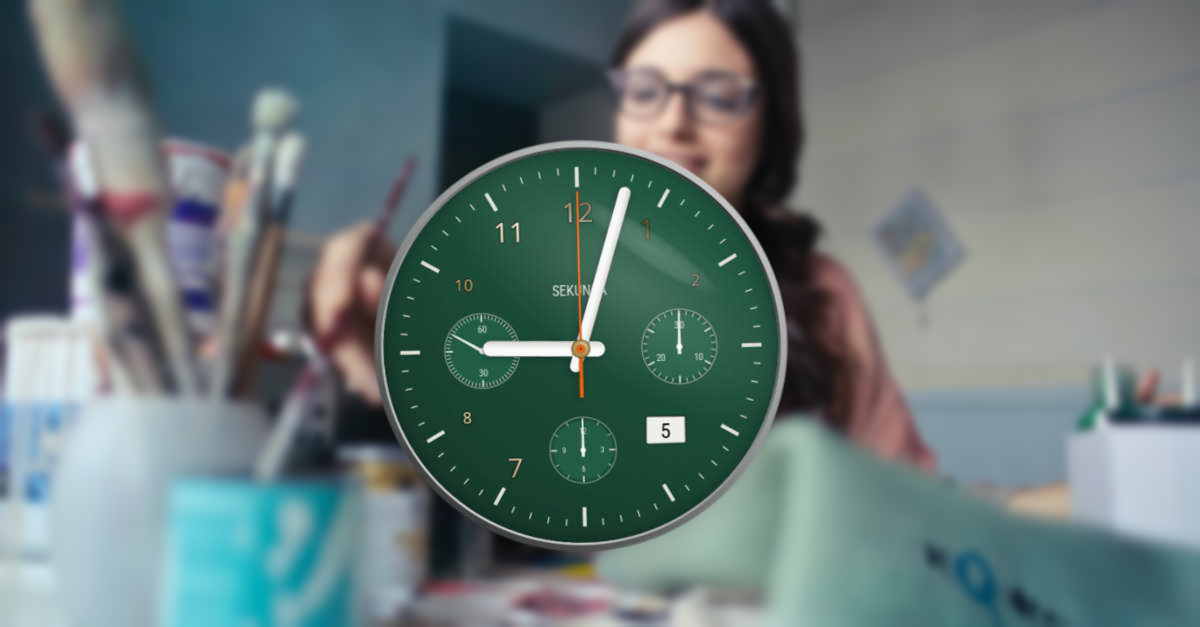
9:02:50
